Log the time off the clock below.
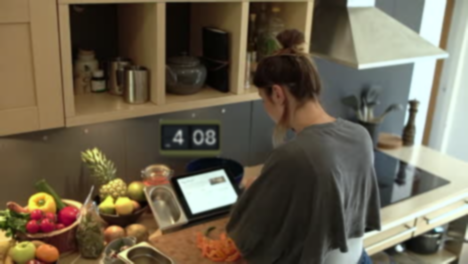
4:08
